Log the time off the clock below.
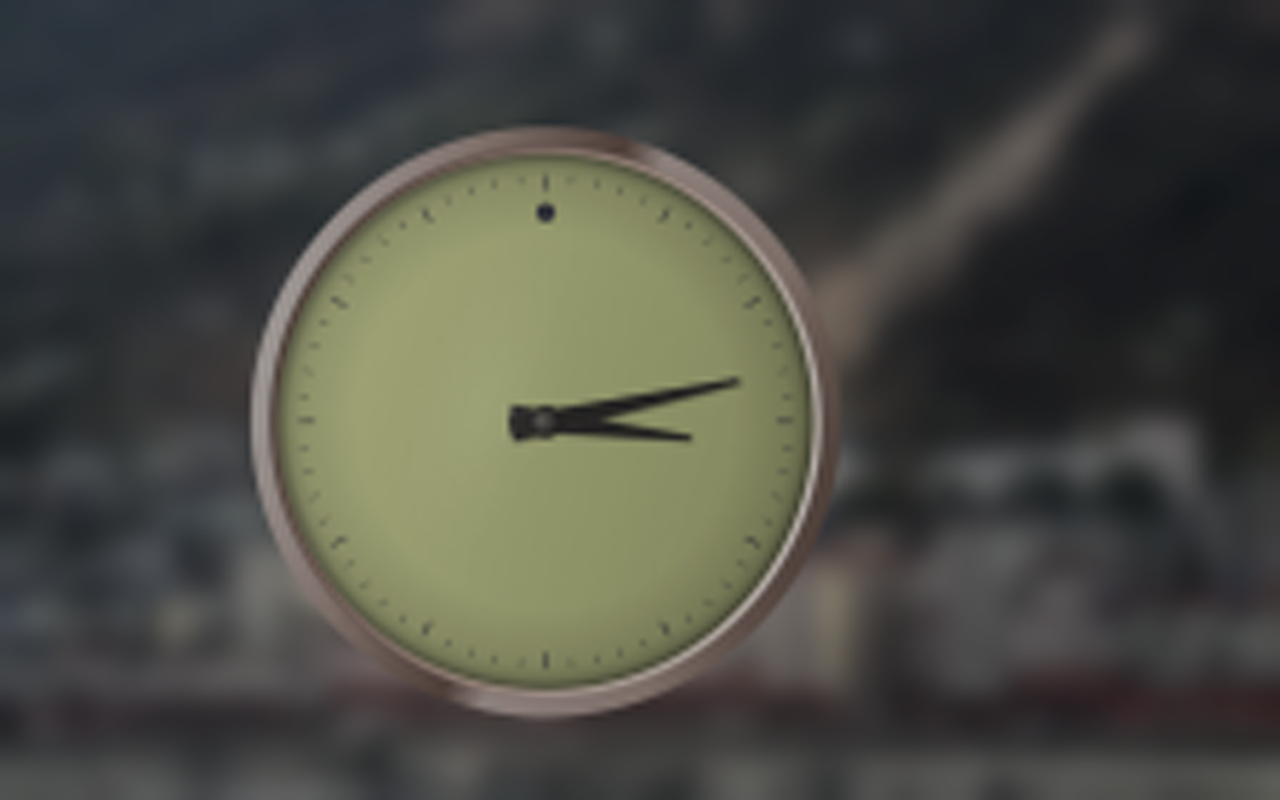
3:13
